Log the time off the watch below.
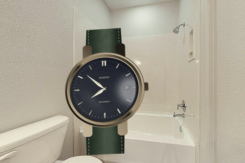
7:52
